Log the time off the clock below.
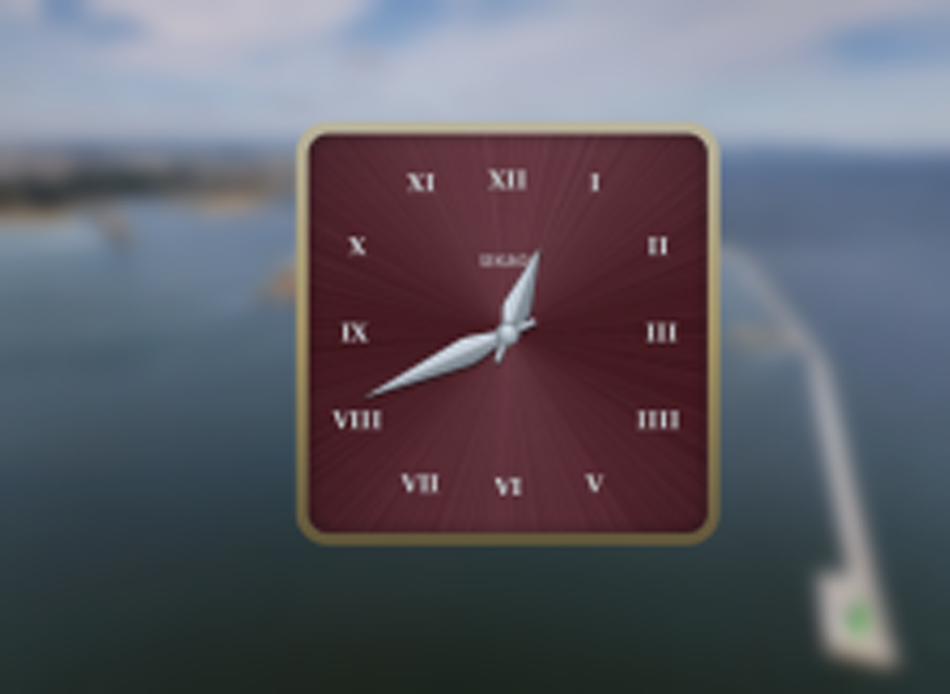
12:41
